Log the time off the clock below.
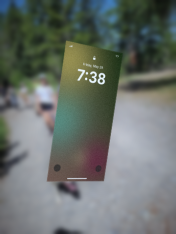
7:38
